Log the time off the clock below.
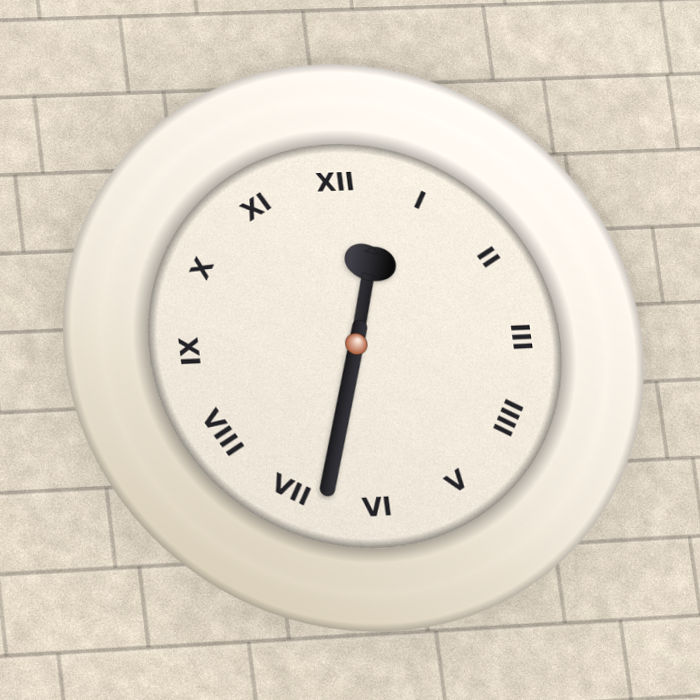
12:33
